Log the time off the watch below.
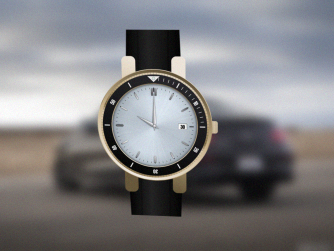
10:00
